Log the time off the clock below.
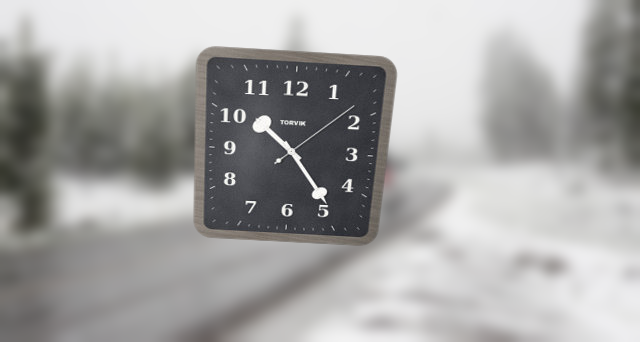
10:24:08
